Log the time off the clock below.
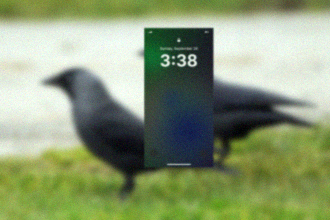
3:38
